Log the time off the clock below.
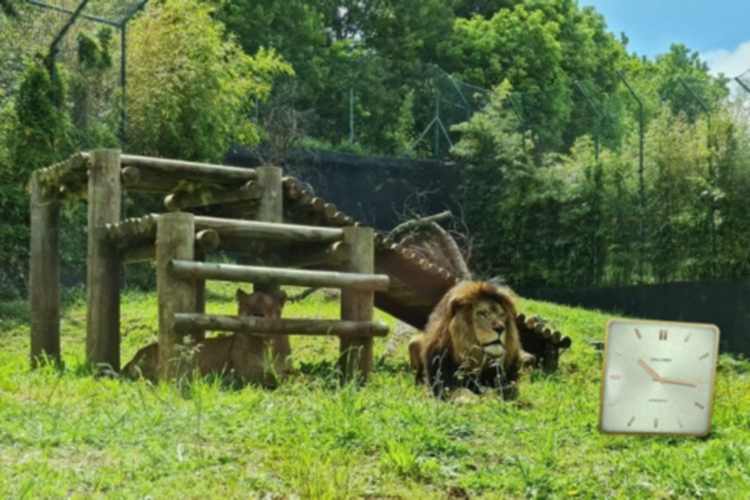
10:16
